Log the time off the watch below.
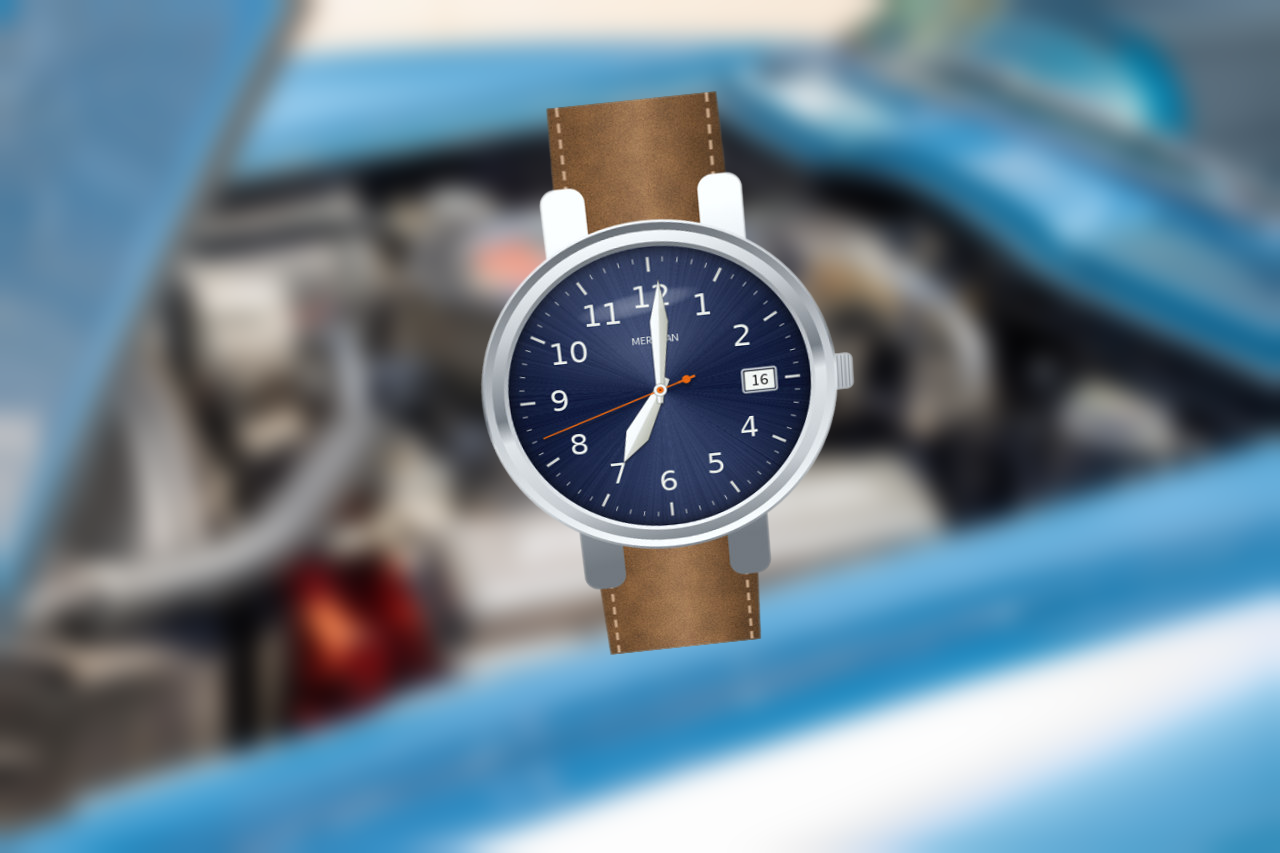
7:00:42
